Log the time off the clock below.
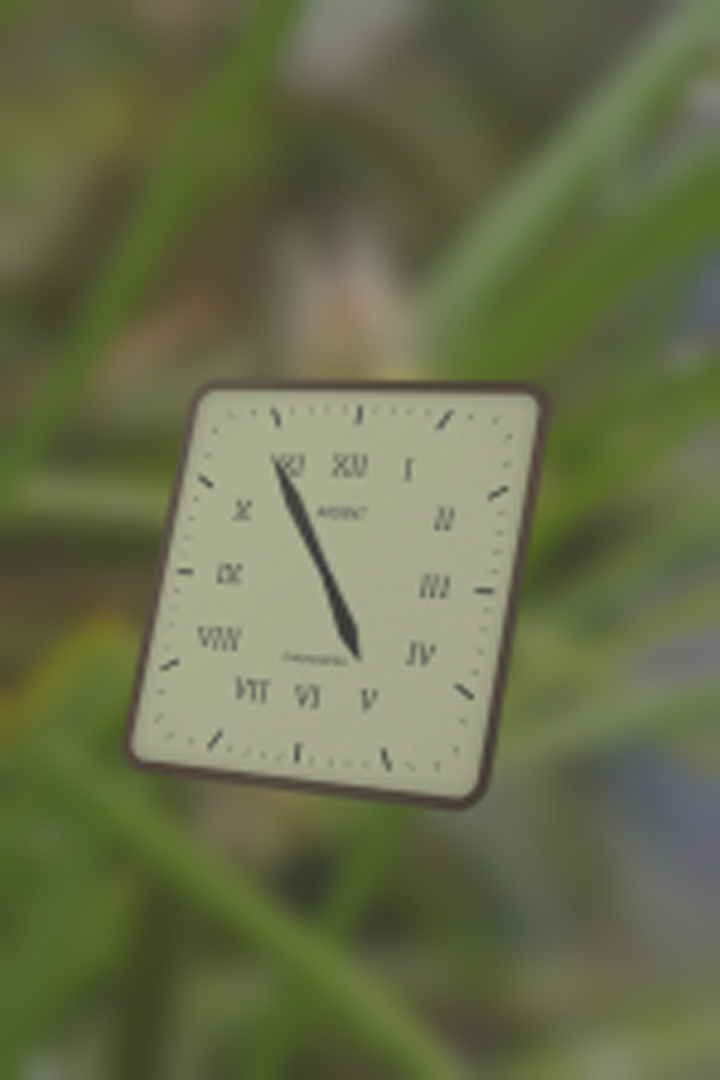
4:54
